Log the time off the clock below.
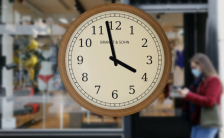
3:58
